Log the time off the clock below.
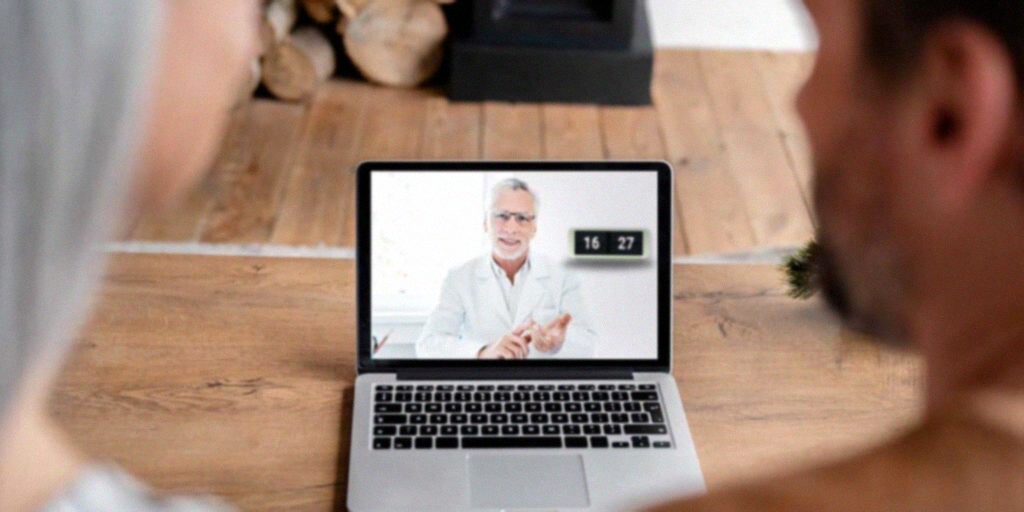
16:27
